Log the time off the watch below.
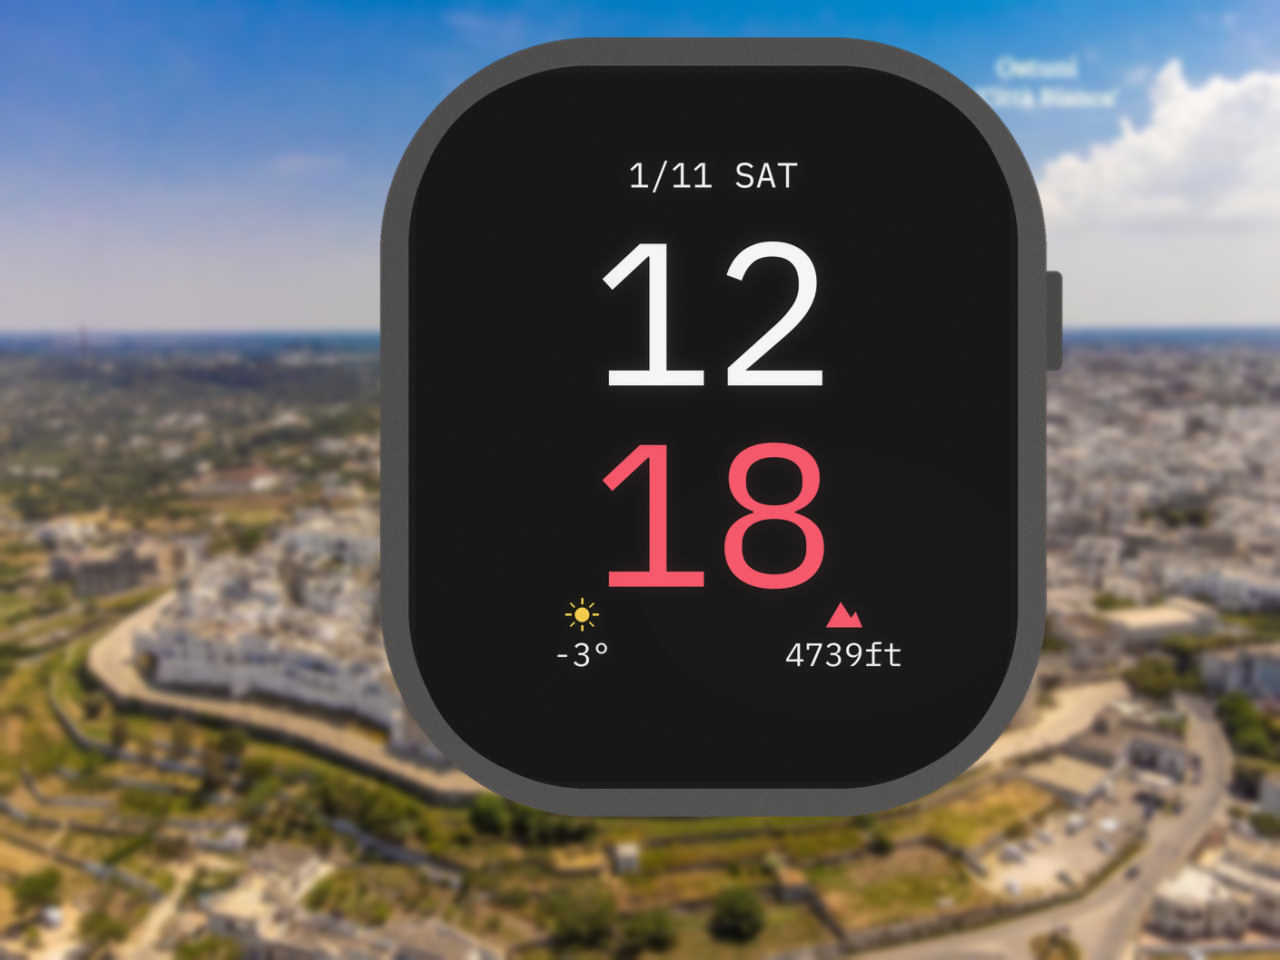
12:18
